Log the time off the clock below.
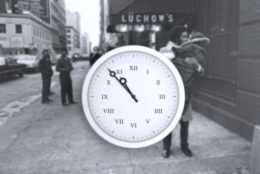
10:53
